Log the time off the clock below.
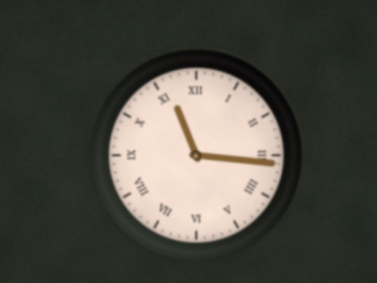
11:16
